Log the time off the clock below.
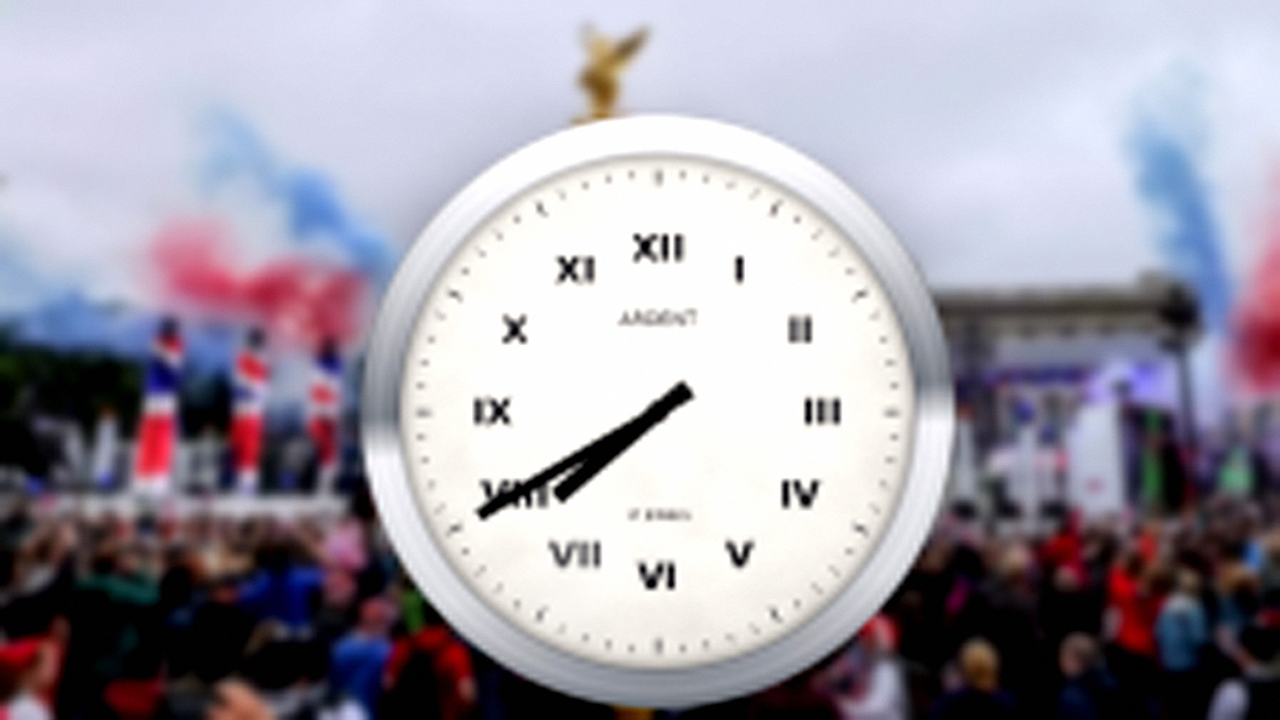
7:40
